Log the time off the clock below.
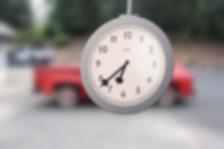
6:38
